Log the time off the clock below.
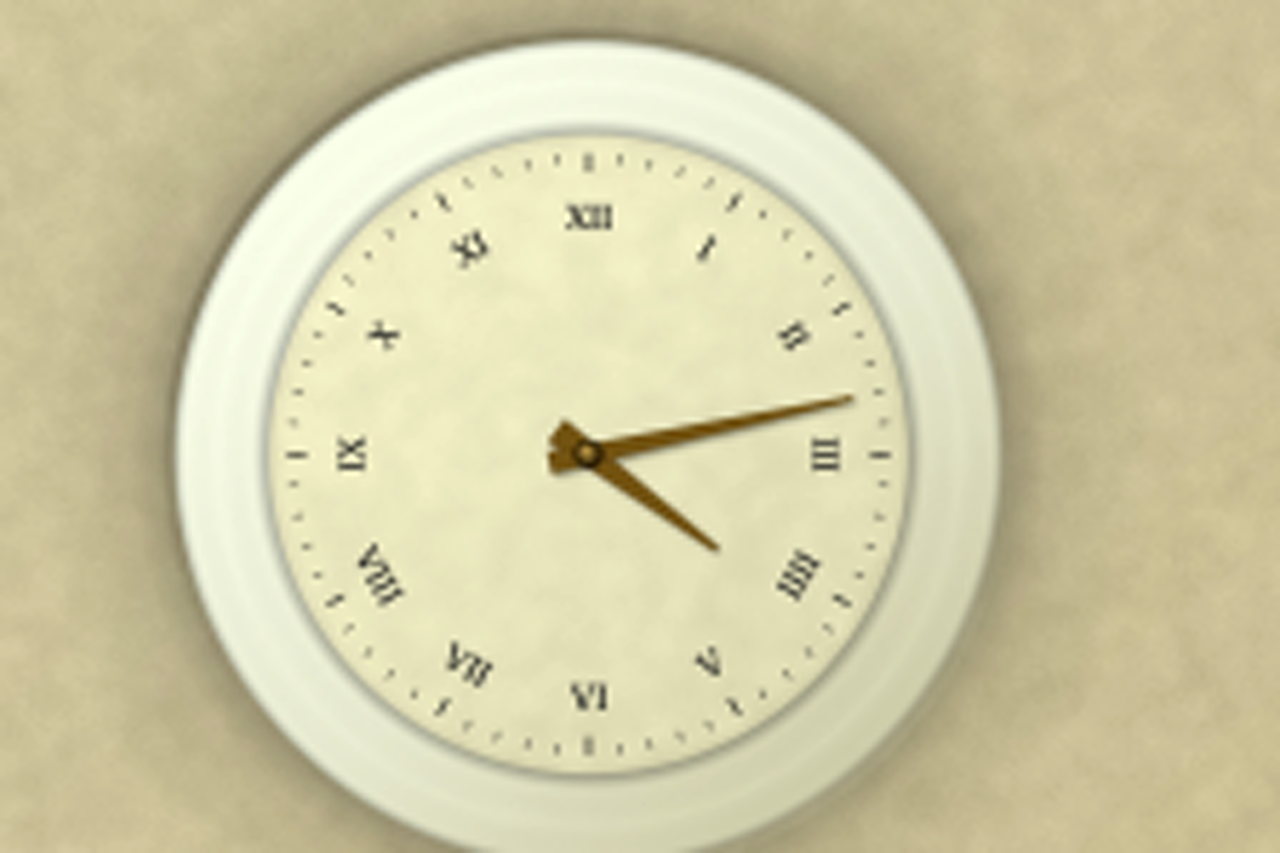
4:13
